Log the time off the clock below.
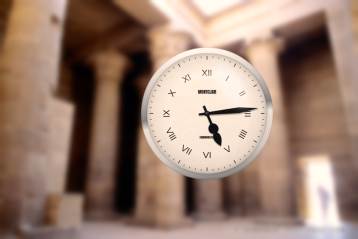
5:14
